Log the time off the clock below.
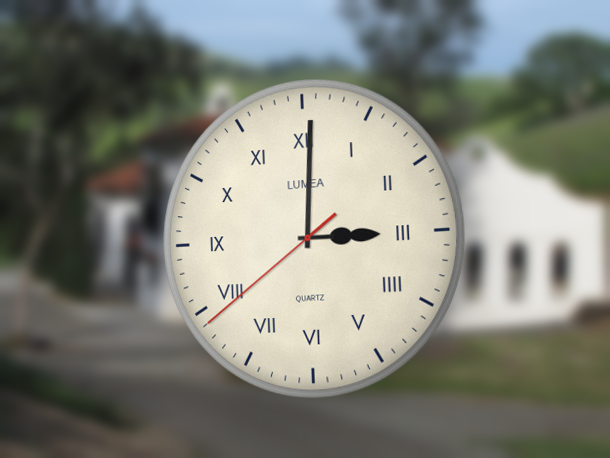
3:00:39
